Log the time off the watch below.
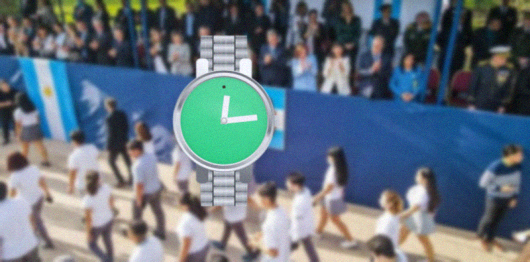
12:14
